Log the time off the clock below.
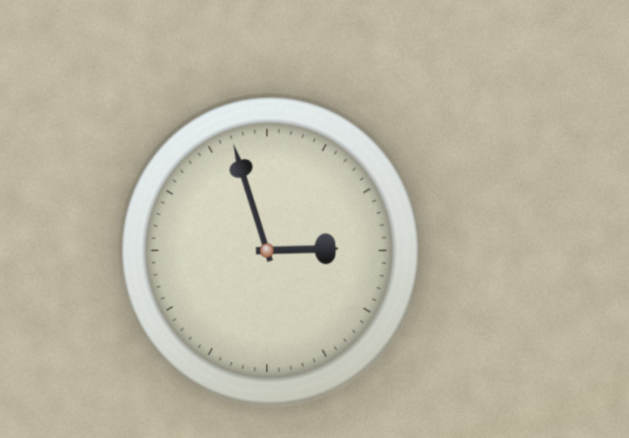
2:57
